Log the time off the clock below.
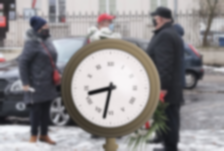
8:32
